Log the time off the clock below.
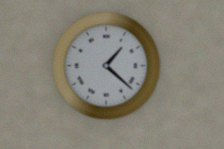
1:22
